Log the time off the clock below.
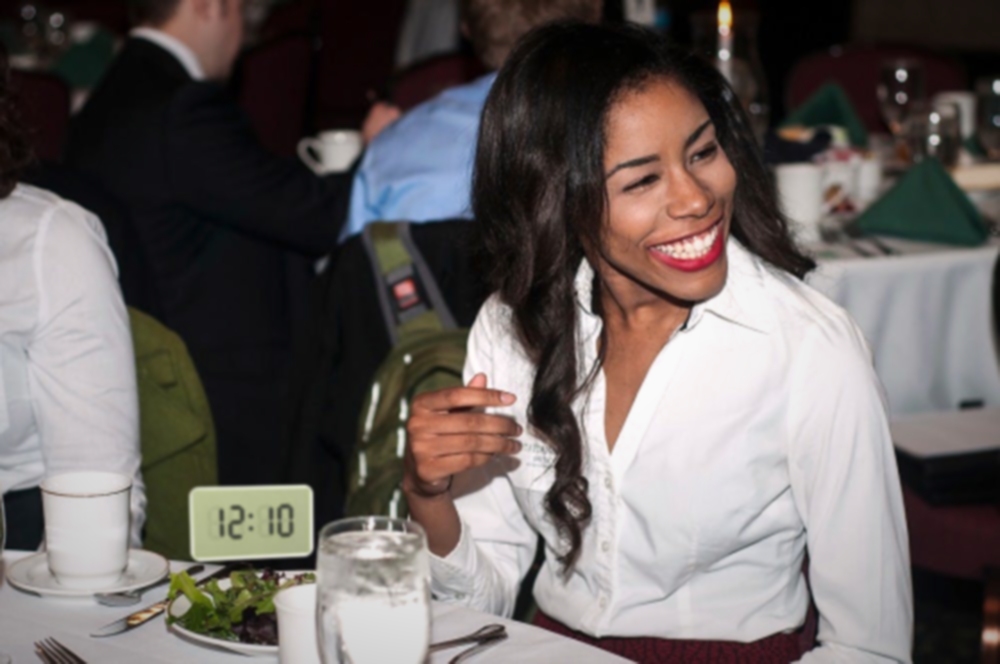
12:10
